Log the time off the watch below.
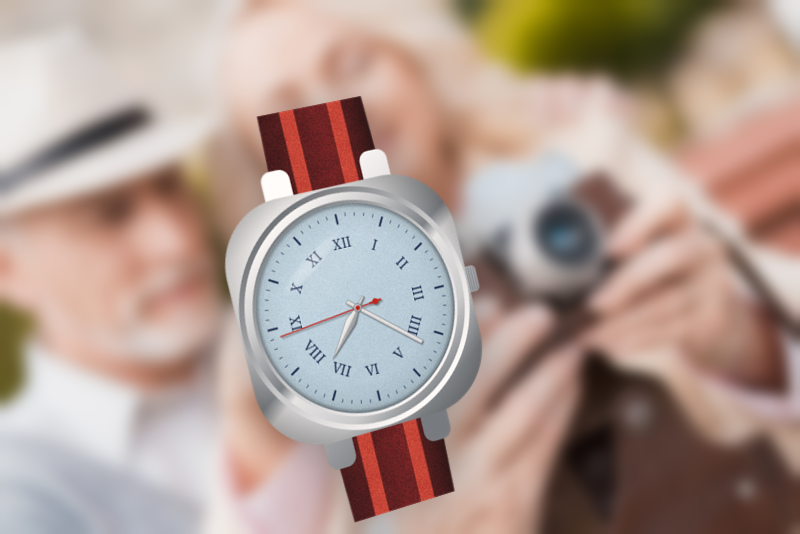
7:21:44
